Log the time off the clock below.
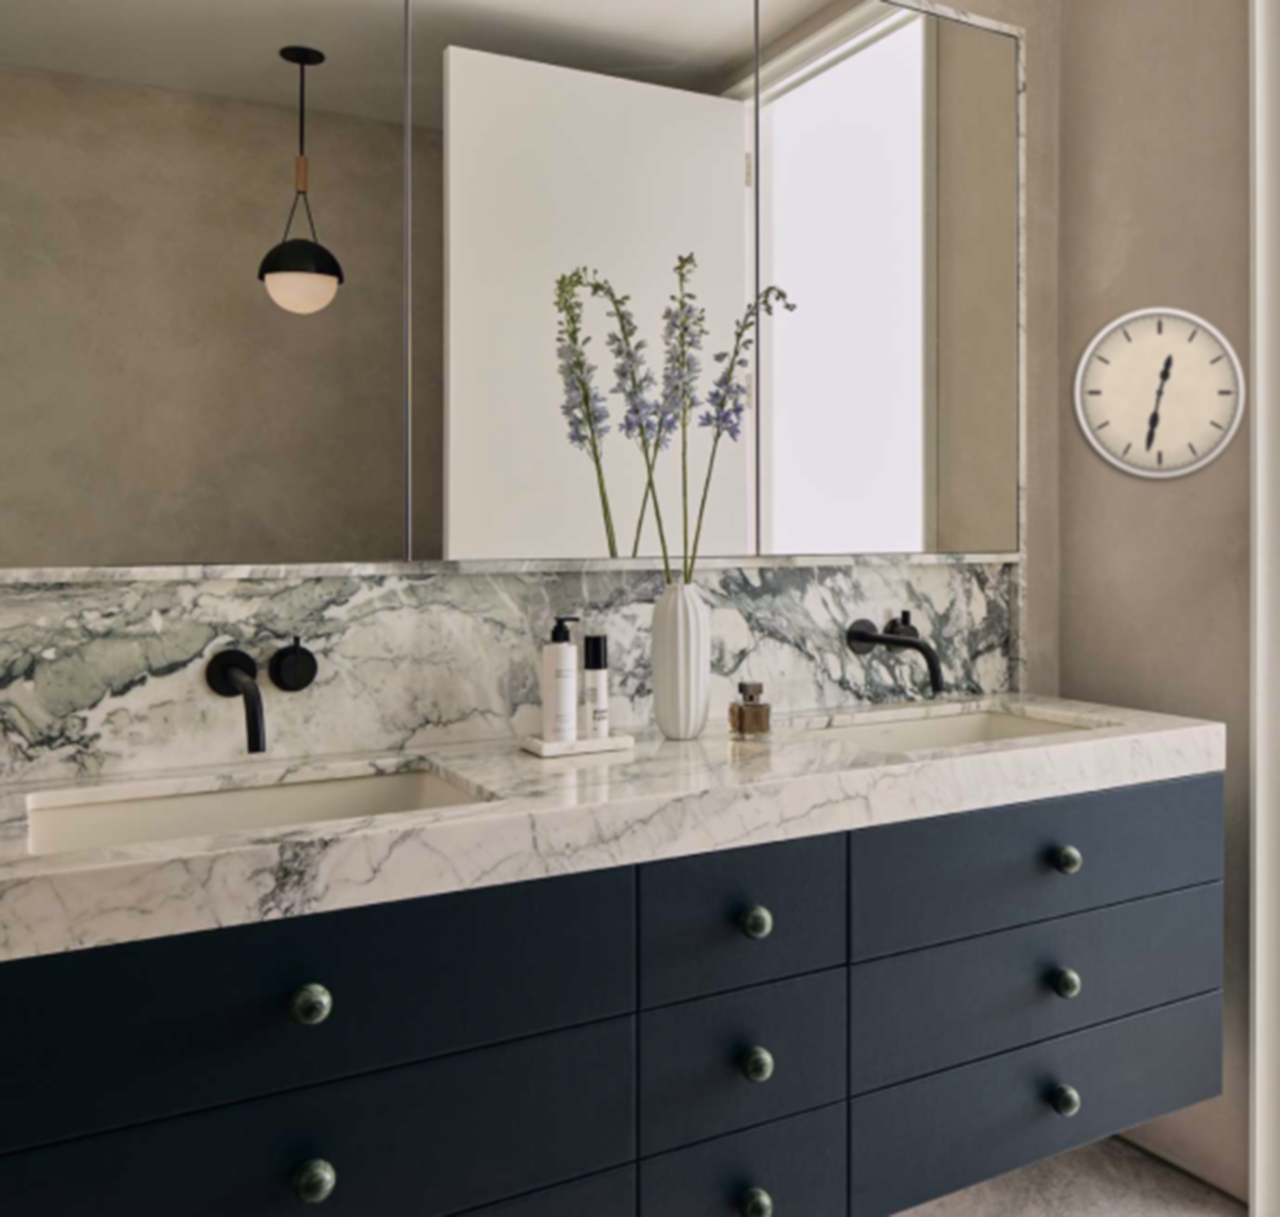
12:32
